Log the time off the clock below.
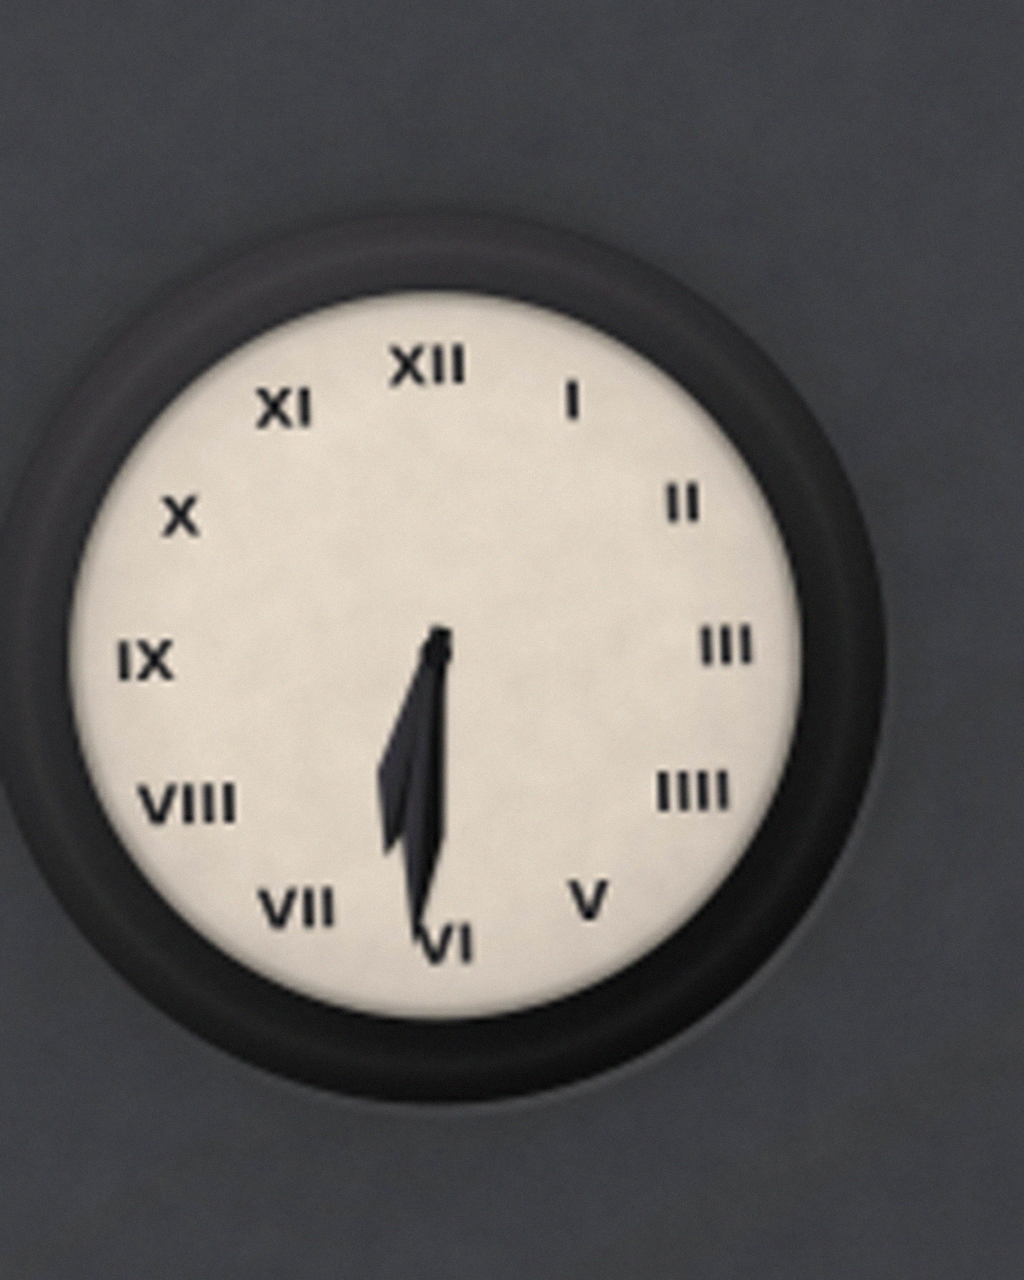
6:31
